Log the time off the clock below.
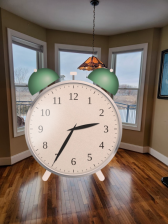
2:35
